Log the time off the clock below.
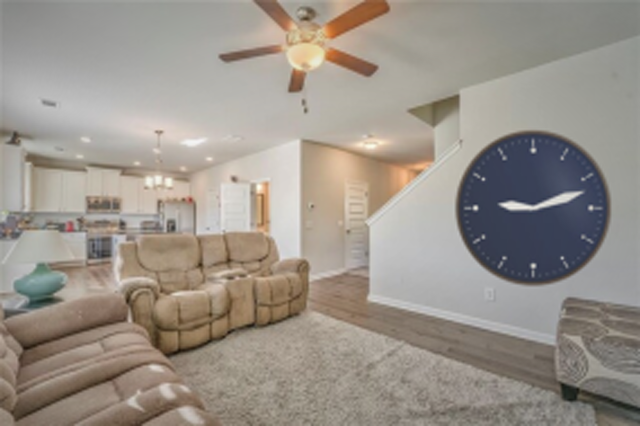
9:12
